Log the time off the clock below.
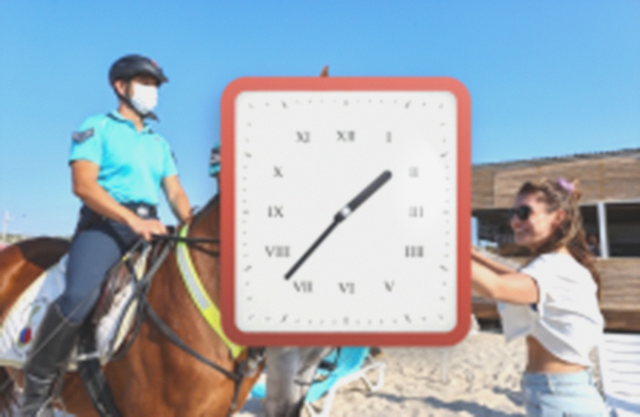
1:37
